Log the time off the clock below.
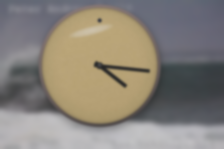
4:16
